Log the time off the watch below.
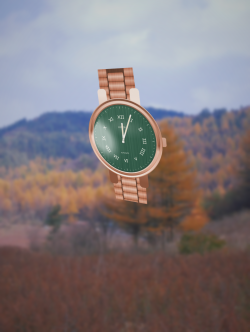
12:04
